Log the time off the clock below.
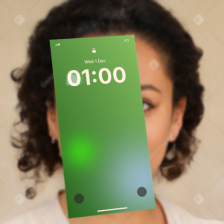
1:00
